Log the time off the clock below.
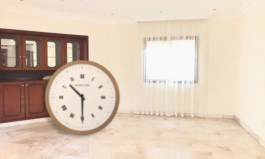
10:30
